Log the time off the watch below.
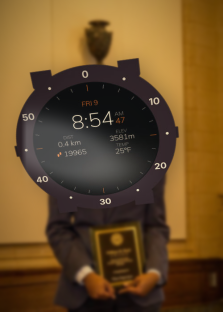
8:54:47
